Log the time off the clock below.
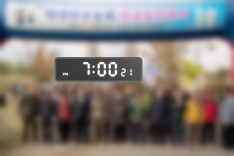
7:00:21
